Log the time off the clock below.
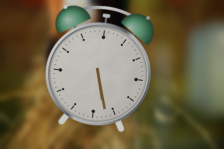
5:27
